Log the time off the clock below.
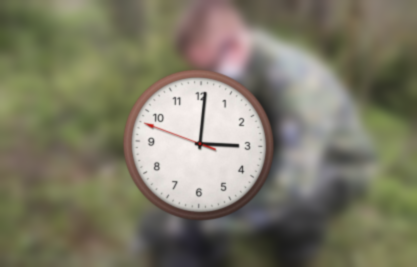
3:00:48
